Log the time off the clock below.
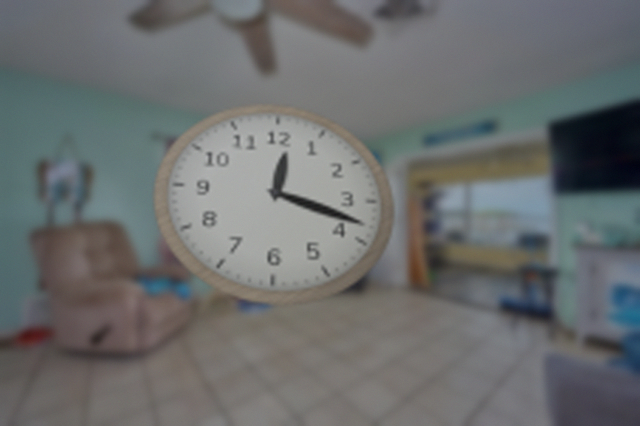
12:18
